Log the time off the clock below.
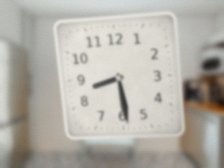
8:29
